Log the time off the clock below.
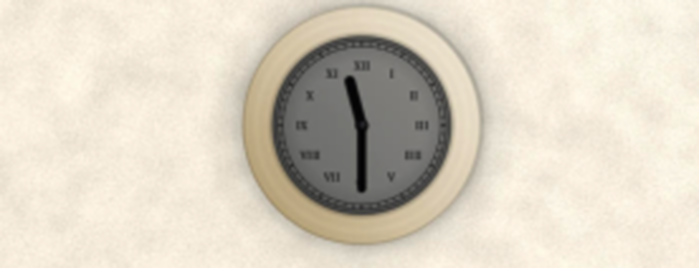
11:30
